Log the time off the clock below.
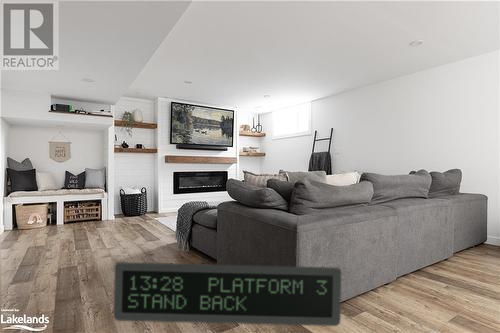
13:28
